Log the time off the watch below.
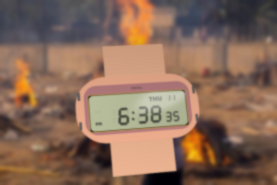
6:38:35
